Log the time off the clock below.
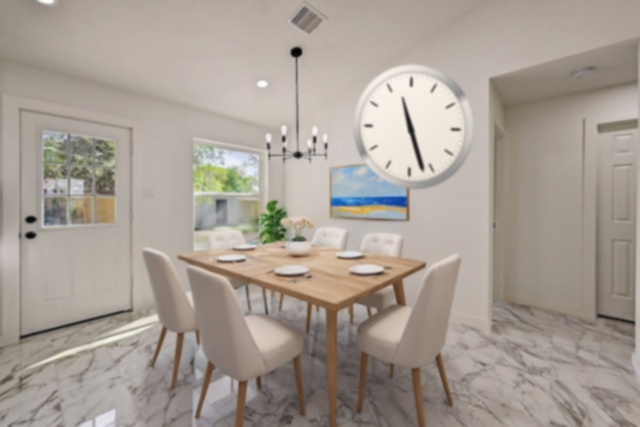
11:27
